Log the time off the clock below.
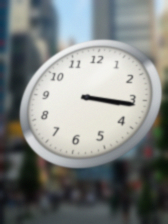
3:16
